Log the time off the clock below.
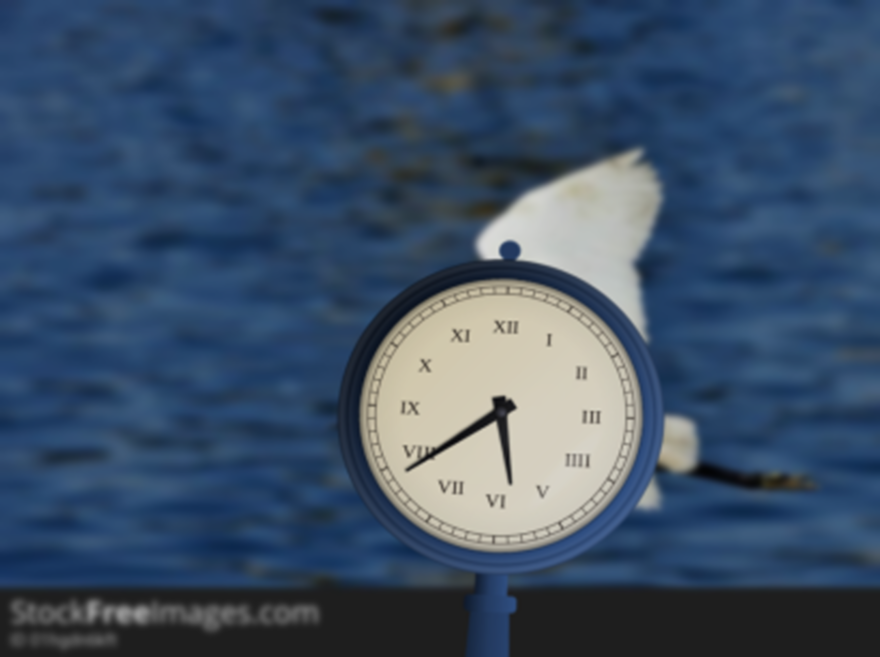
5:39
